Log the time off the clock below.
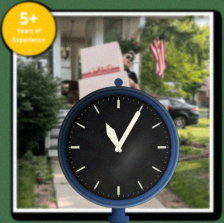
11:05
